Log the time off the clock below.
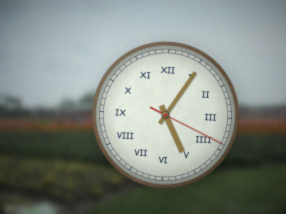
5:05:19
